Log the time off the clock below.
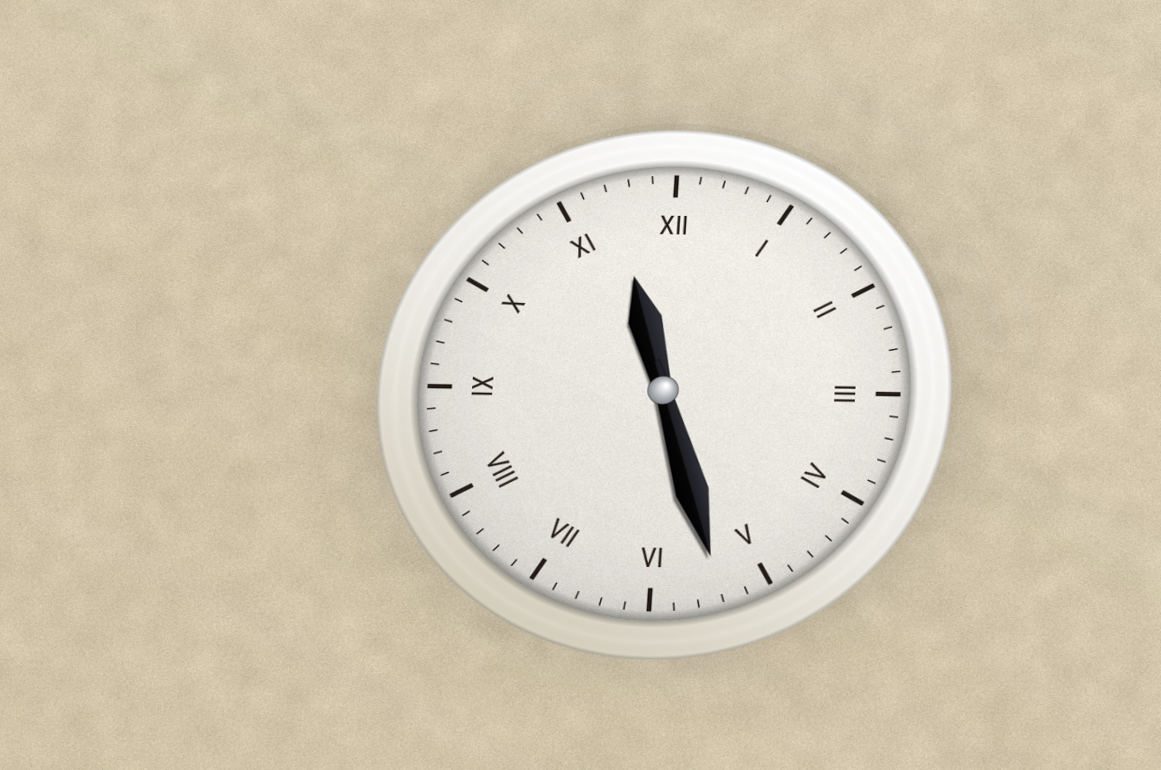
11:27
